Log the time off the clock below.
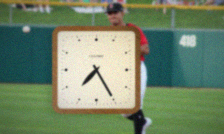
7:25
